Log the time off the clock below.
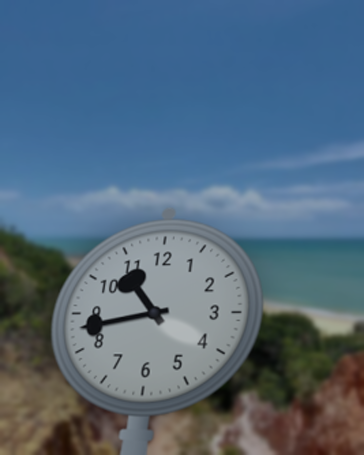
10:43
